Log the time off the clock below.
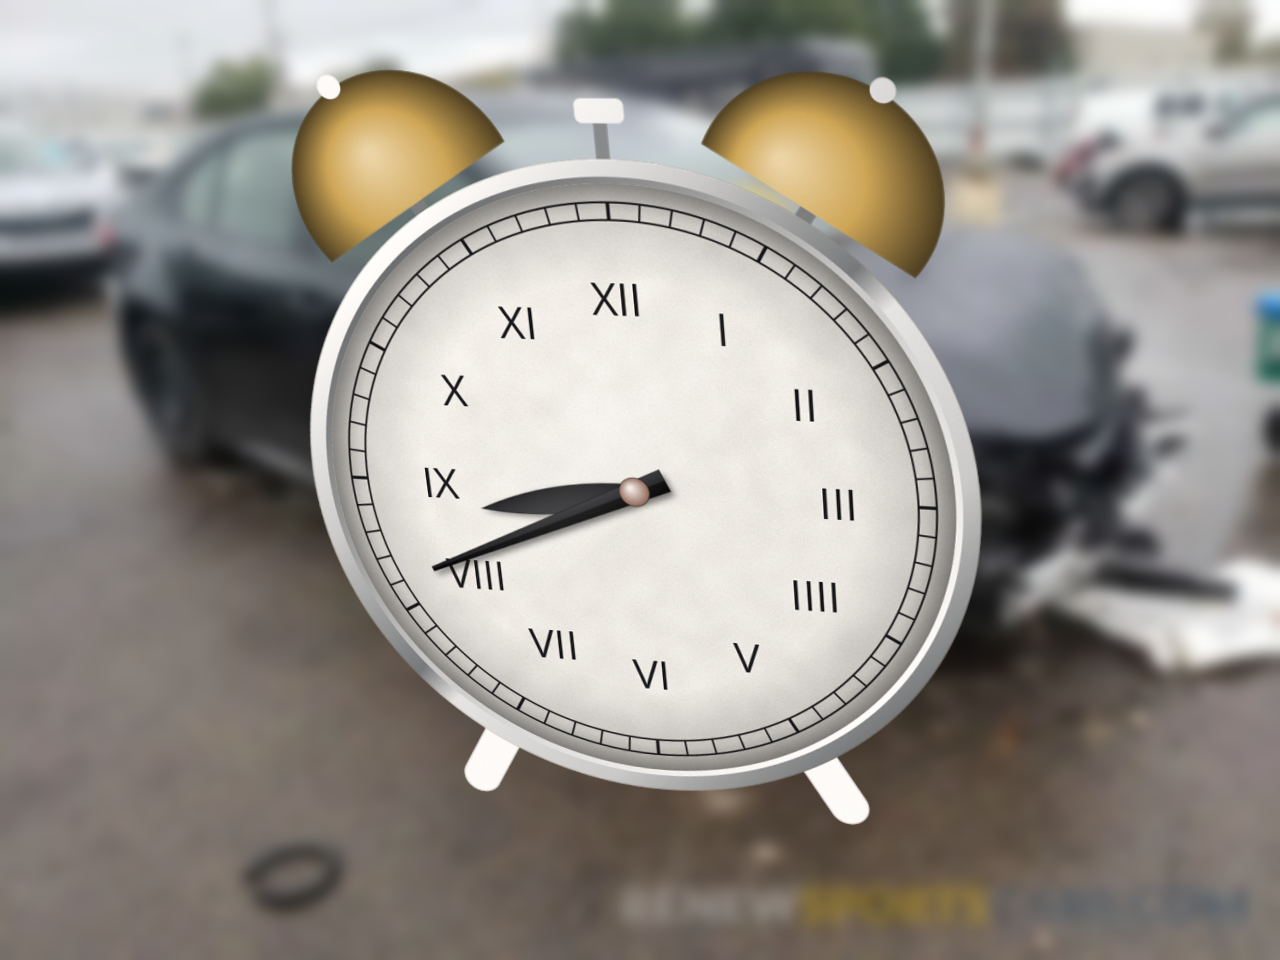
8:41
